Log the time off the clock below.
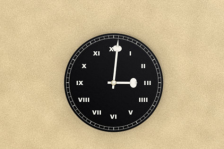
3:01
